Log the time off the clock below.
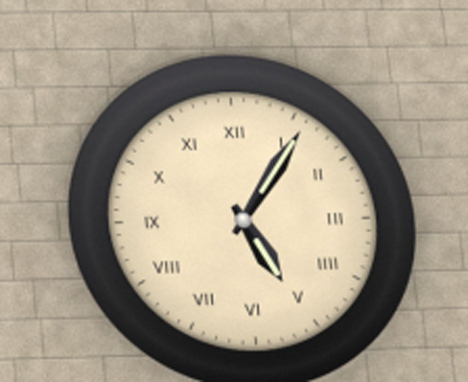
5:06
